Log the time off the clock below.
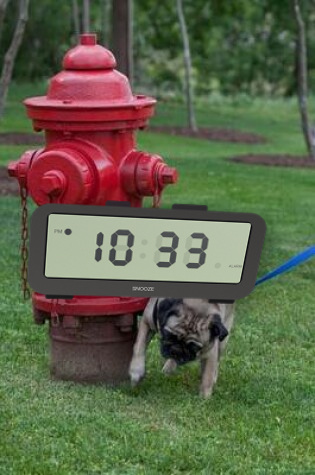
10:33
